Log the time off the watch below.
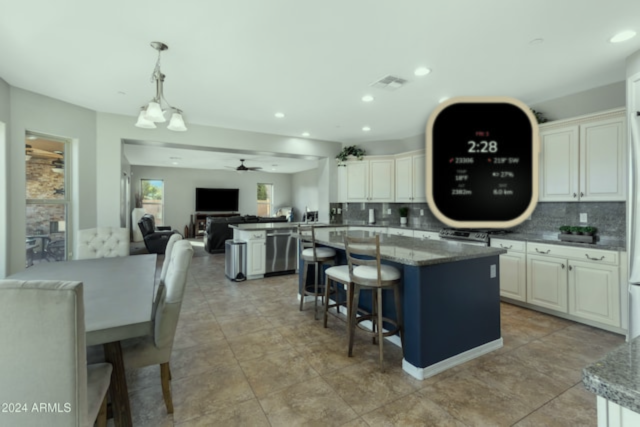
2:28
